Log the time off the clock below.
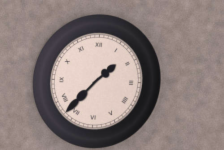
1:37
